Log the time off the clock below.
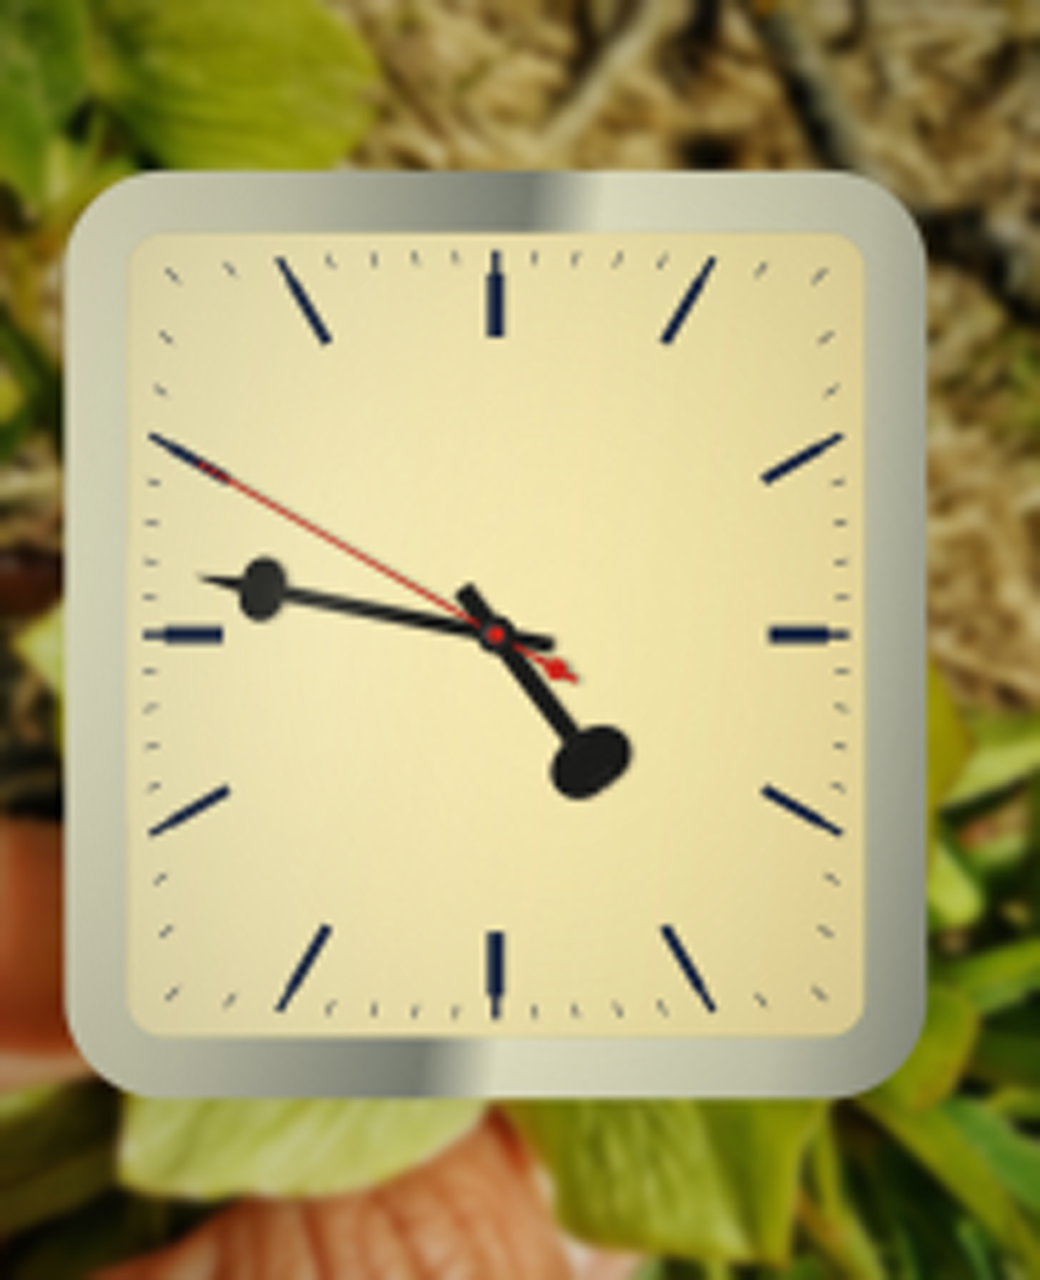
4:46:50
